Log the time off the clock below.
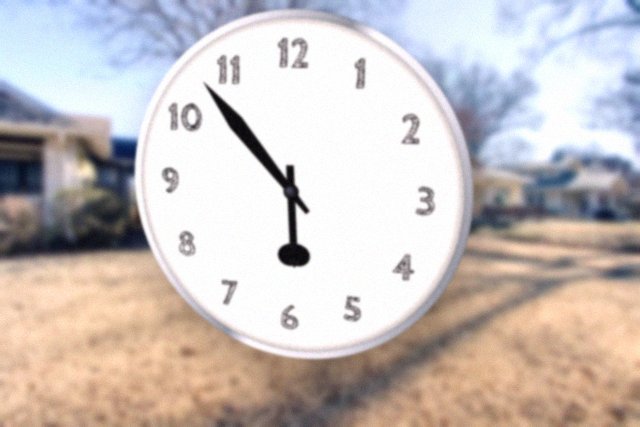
5:53
